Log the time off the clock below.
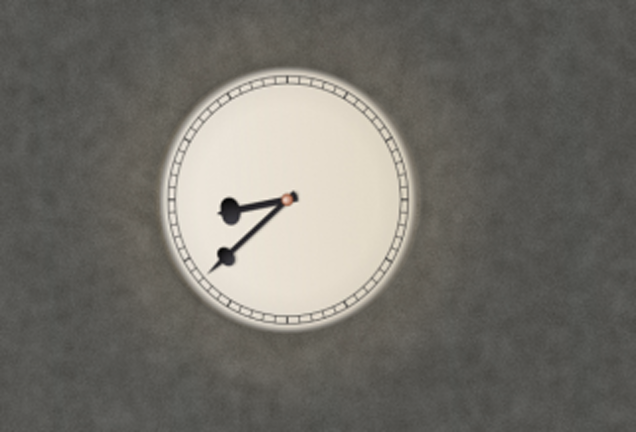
8:38
